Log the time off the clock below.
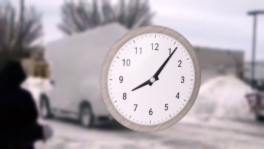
8:06
